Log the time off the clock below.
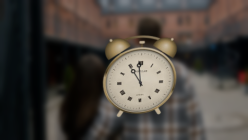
10:59
